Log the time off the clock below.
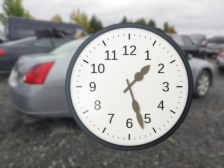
1:27
